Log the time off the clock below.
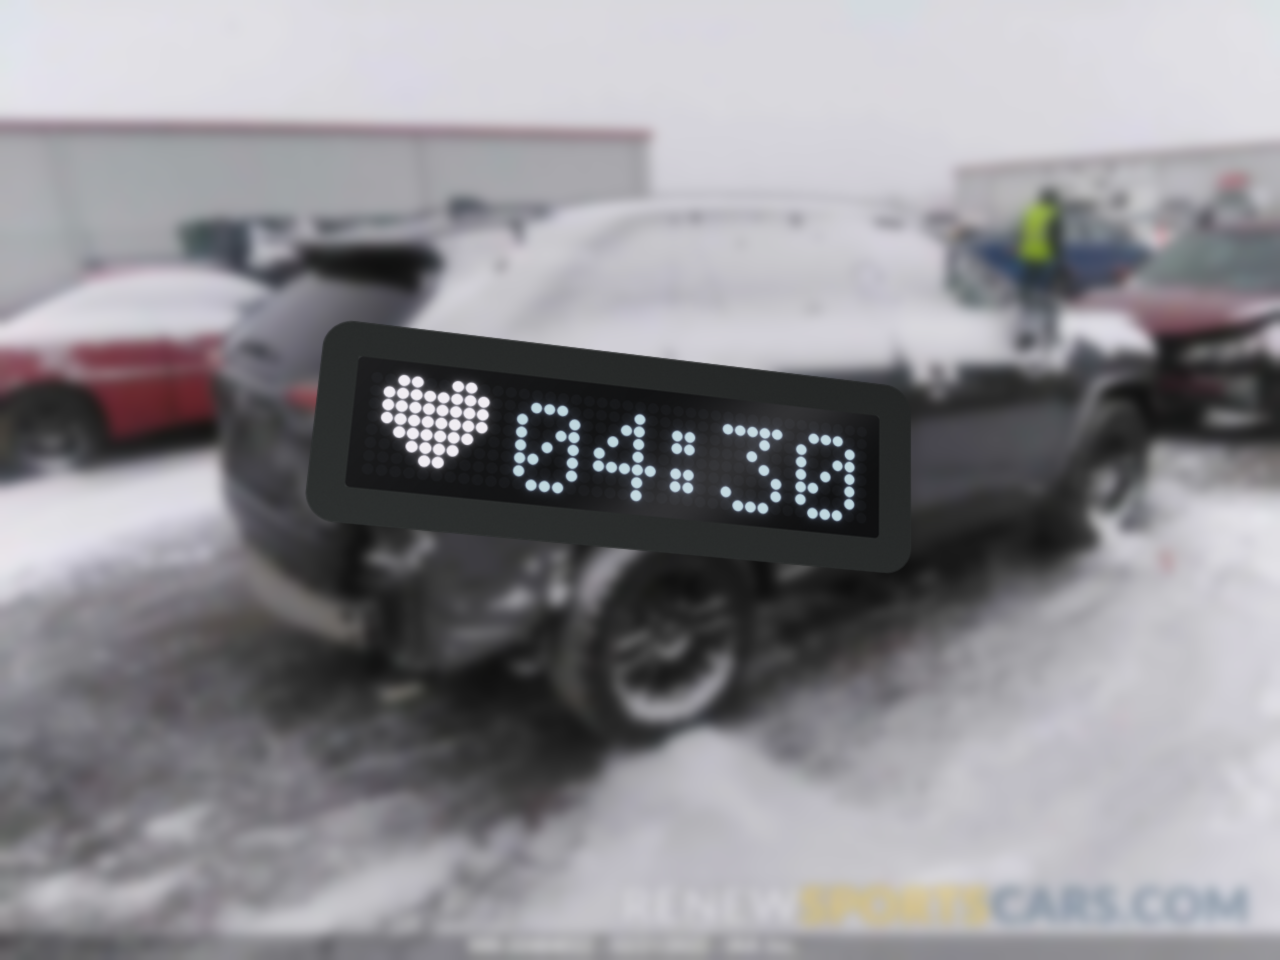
4:30
